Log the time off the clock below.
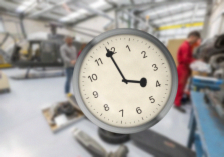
3:59
